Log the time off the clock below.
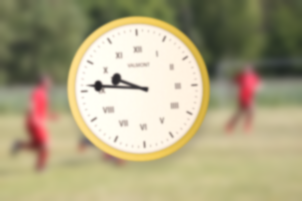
9:46
